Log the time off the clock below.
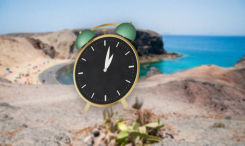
1:02
